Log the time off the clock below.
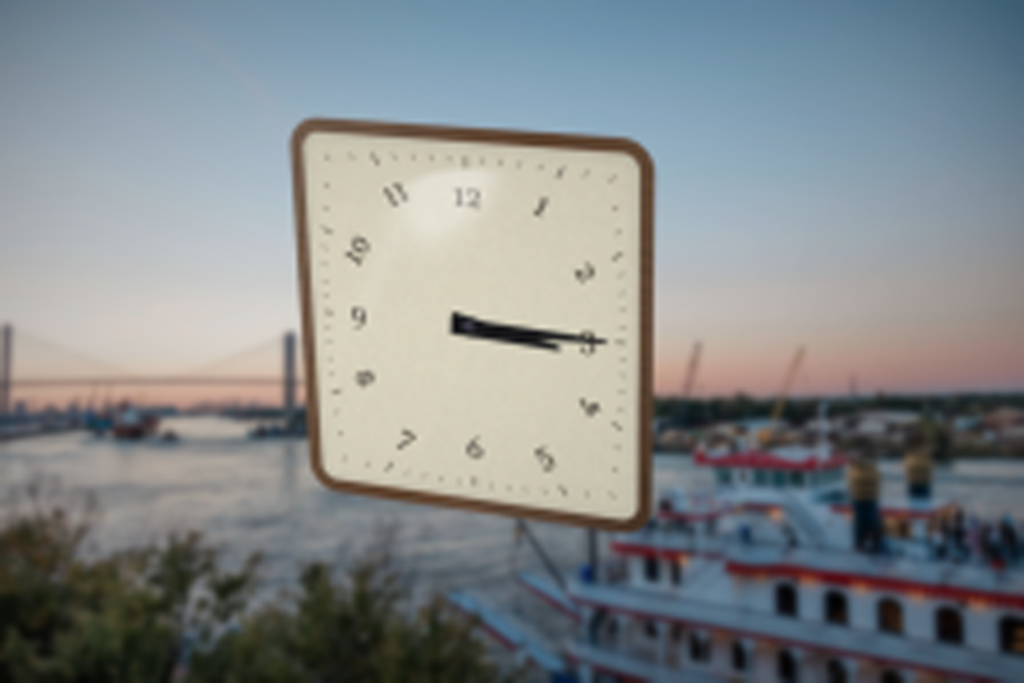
3:15
